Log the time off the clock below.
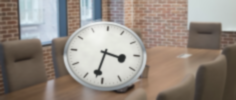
3:32
